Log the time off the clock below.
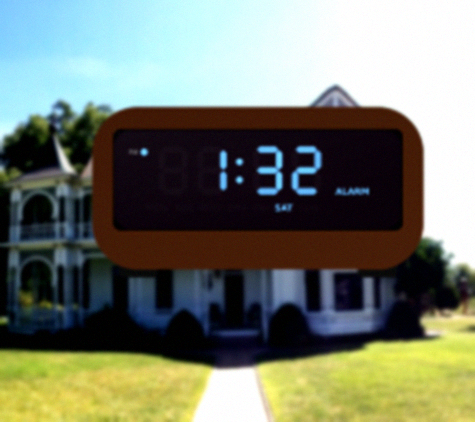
1:32
